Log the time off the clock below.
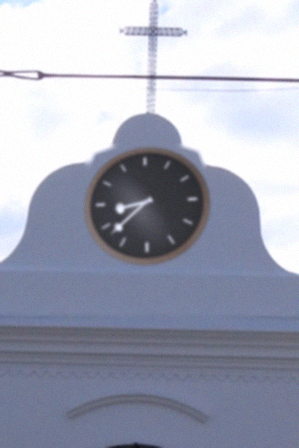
8:38
